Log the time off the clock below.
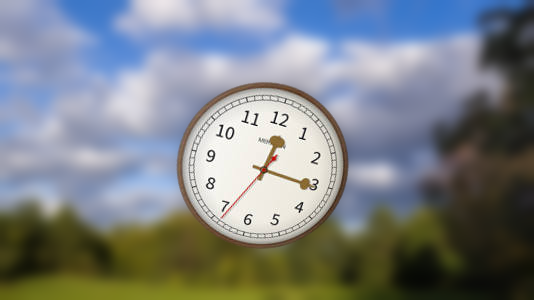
12:15:34
